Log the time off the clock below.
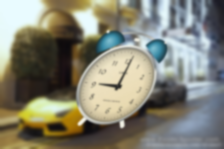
9:01
